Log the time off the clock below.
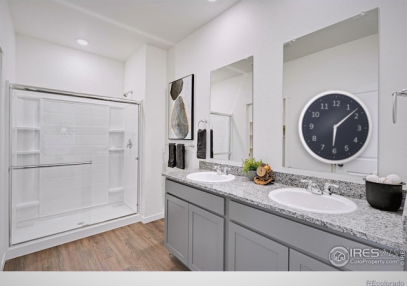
6:08
